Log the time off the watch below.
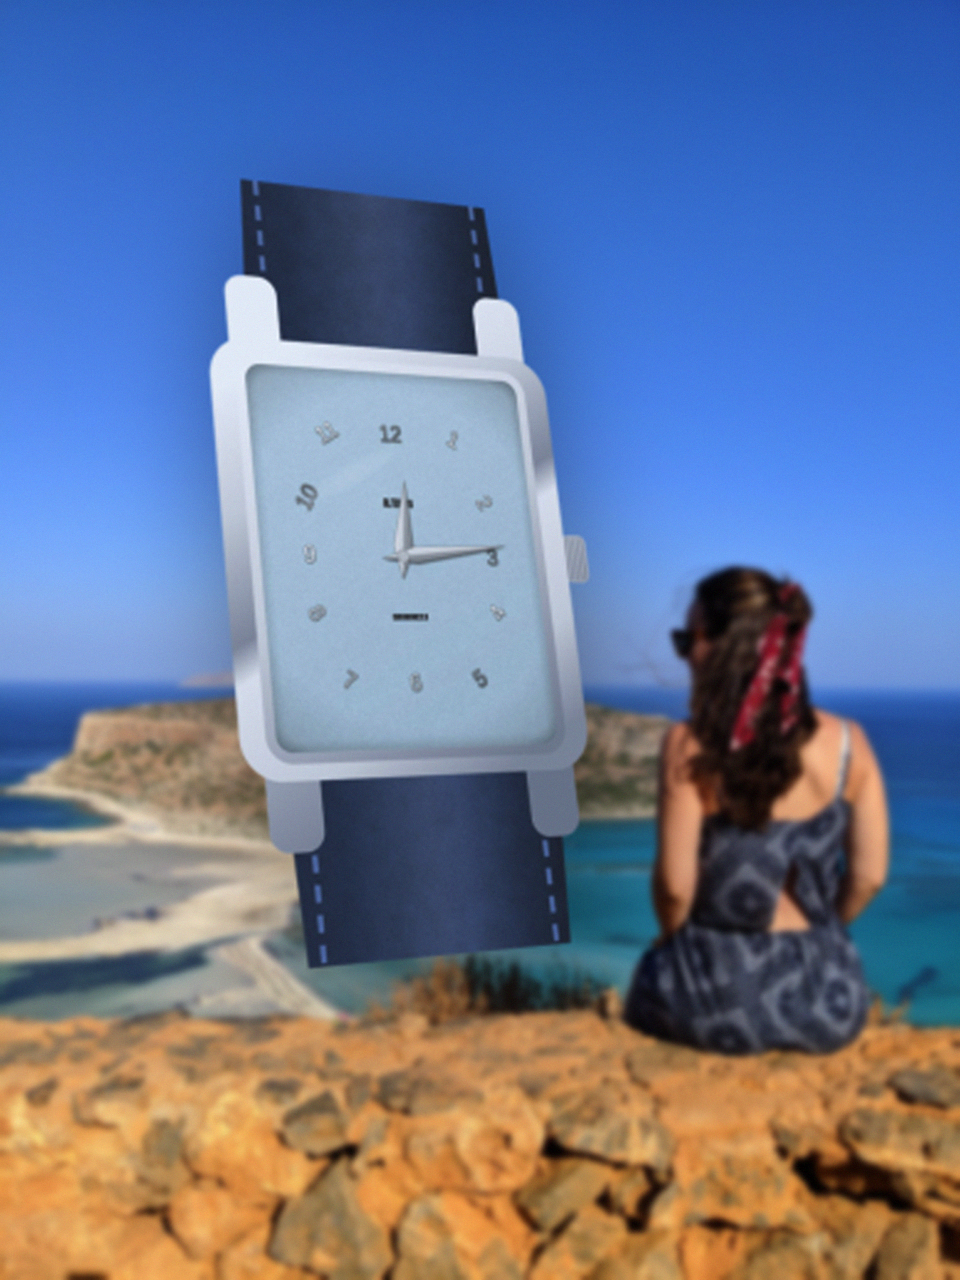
12:14
